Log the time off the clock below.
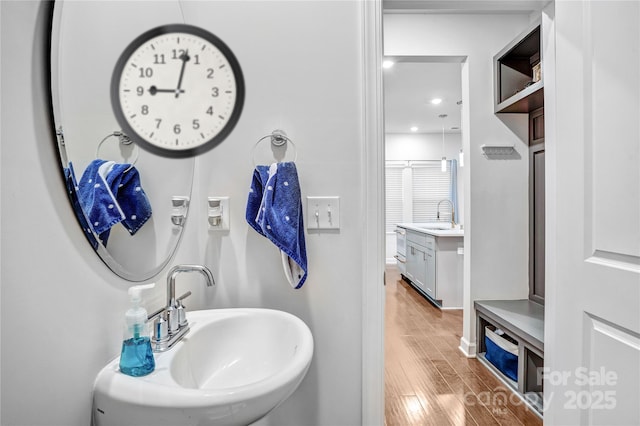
9:02
